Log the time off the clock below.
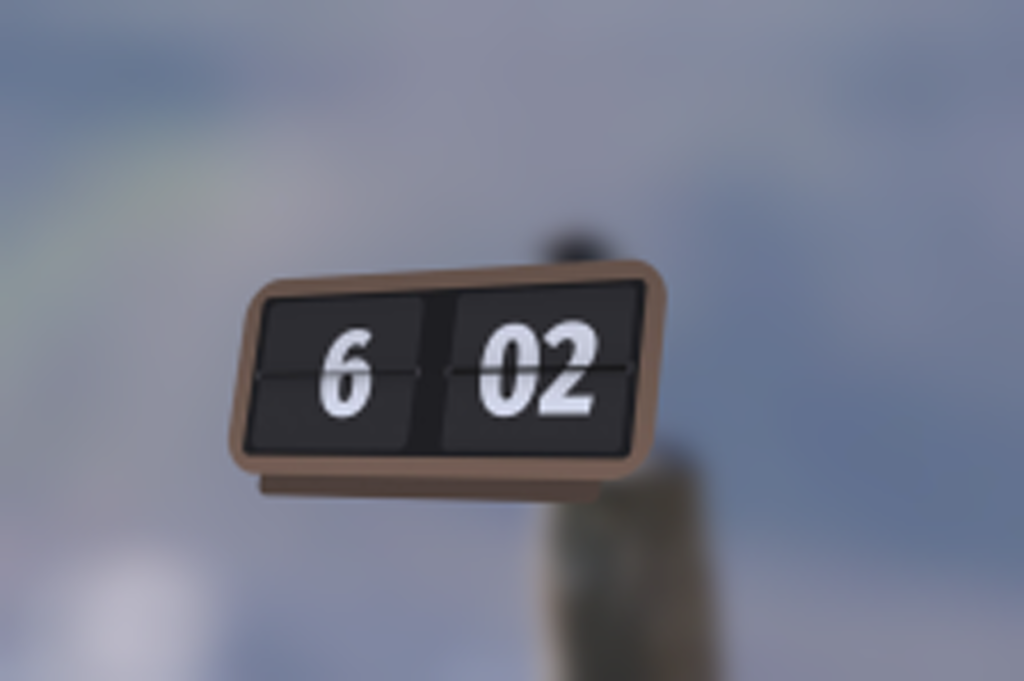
6:02
